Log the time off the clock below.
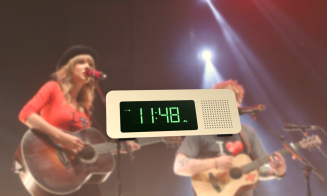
11:48
